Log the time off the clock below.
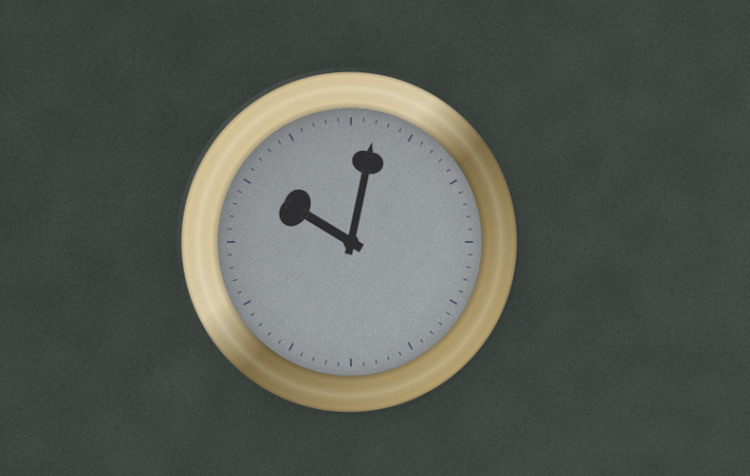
10:02
